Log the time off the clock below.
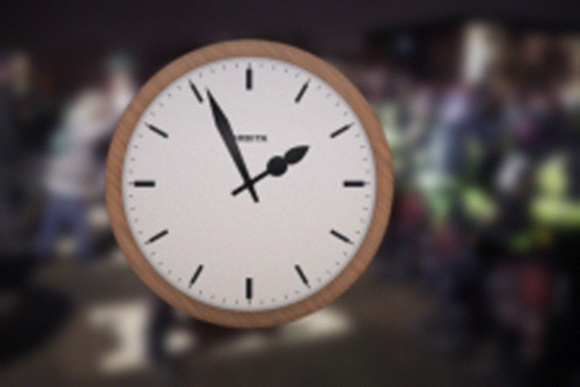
1:56
